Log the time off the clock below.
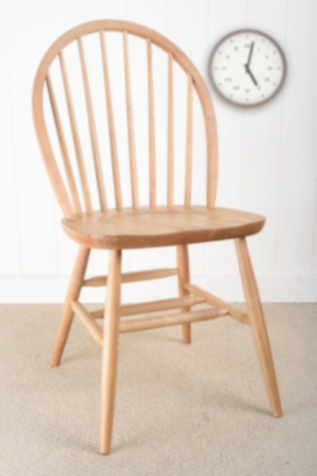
5:02
